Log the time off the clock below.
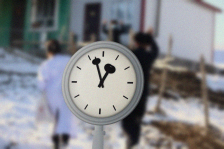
12:57
